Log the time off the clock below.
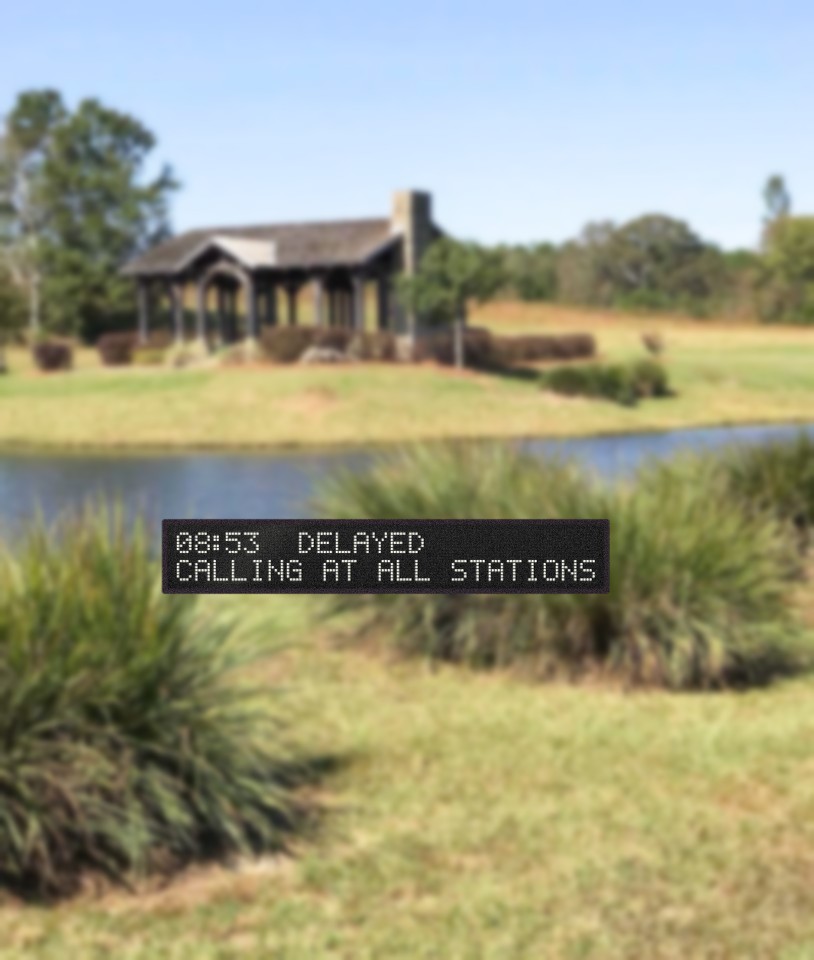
8:53
